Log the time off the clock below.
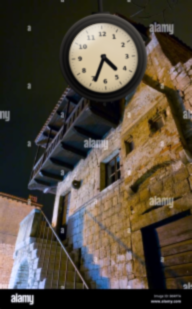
4:34
